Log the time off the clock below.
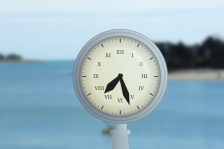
7:27
